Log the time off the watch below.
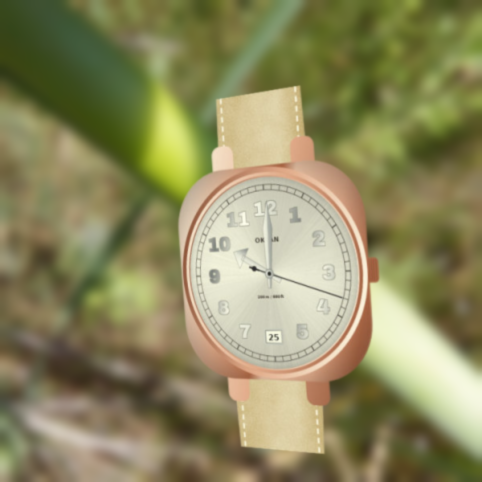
10:00:18
